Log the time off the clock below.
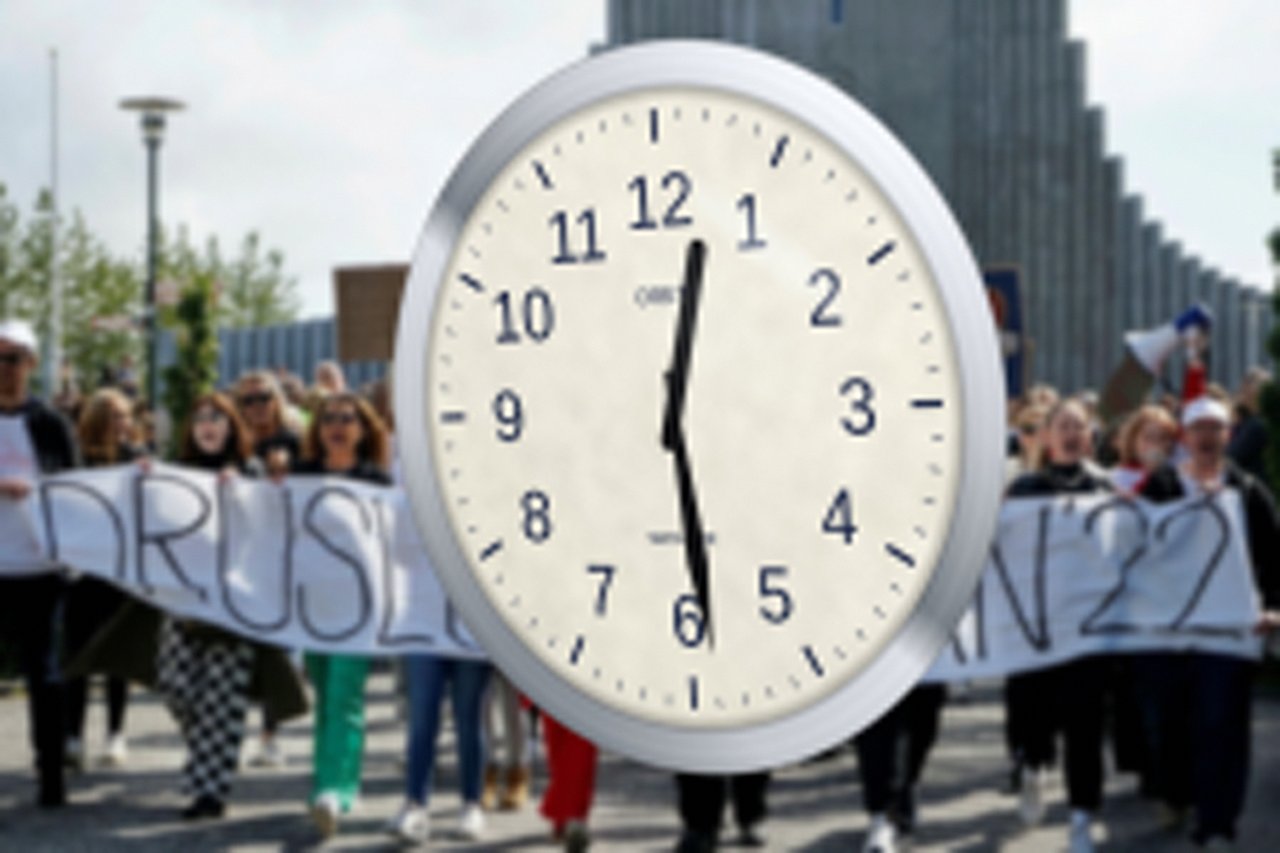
12:29
